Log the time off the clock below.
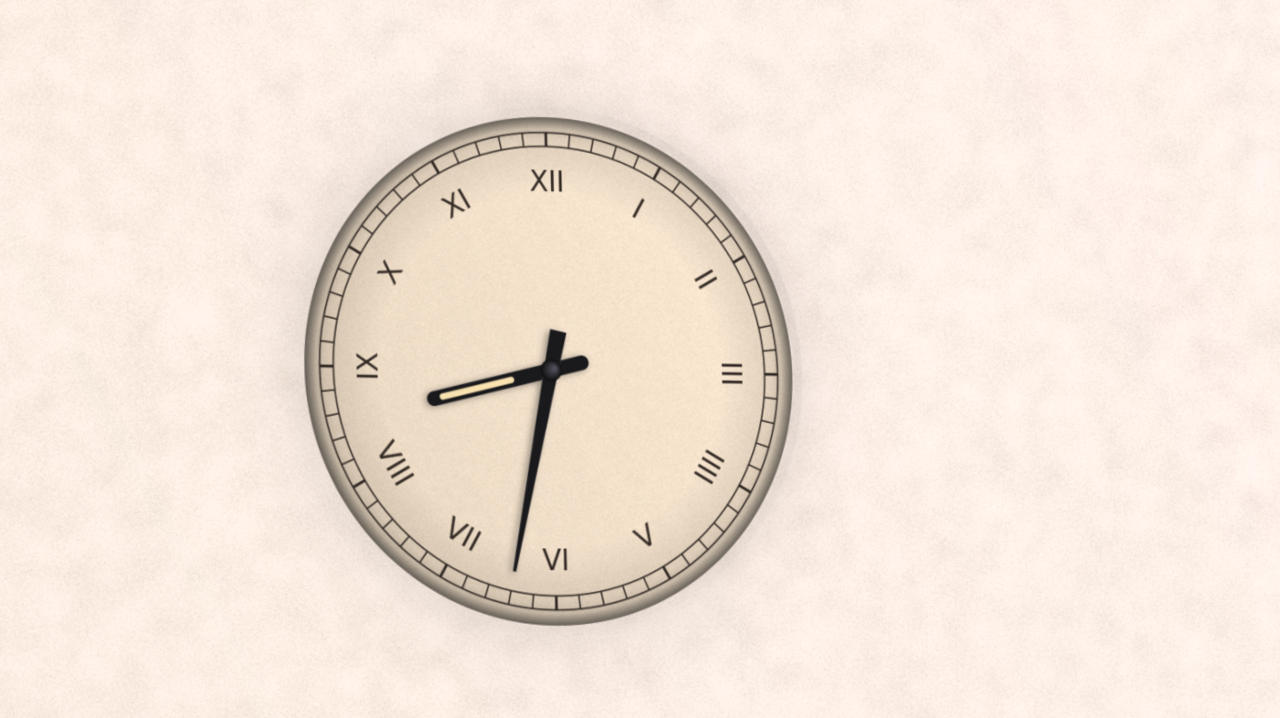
8:32
